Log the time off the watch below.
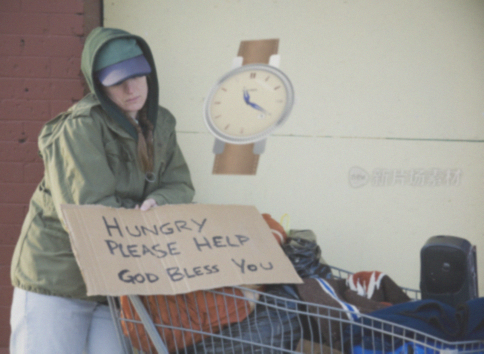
11:20
